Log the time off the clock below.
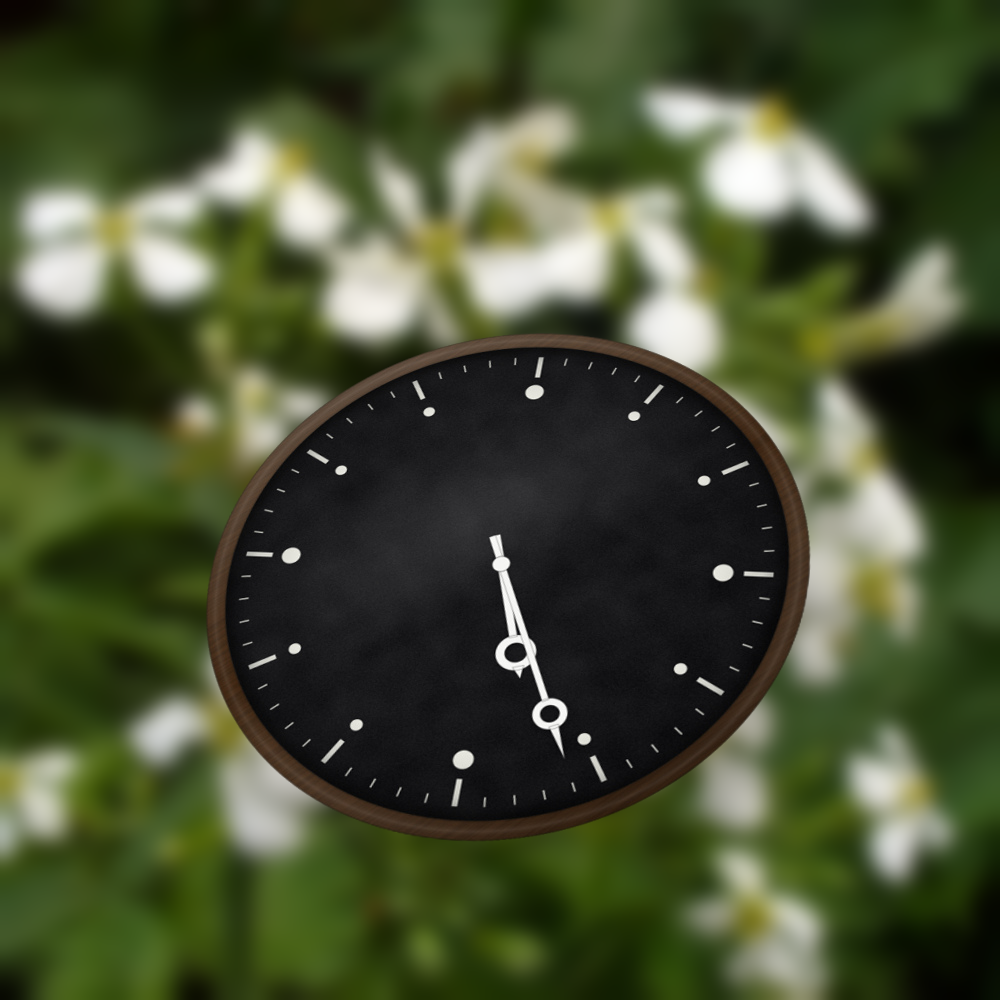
5:26
